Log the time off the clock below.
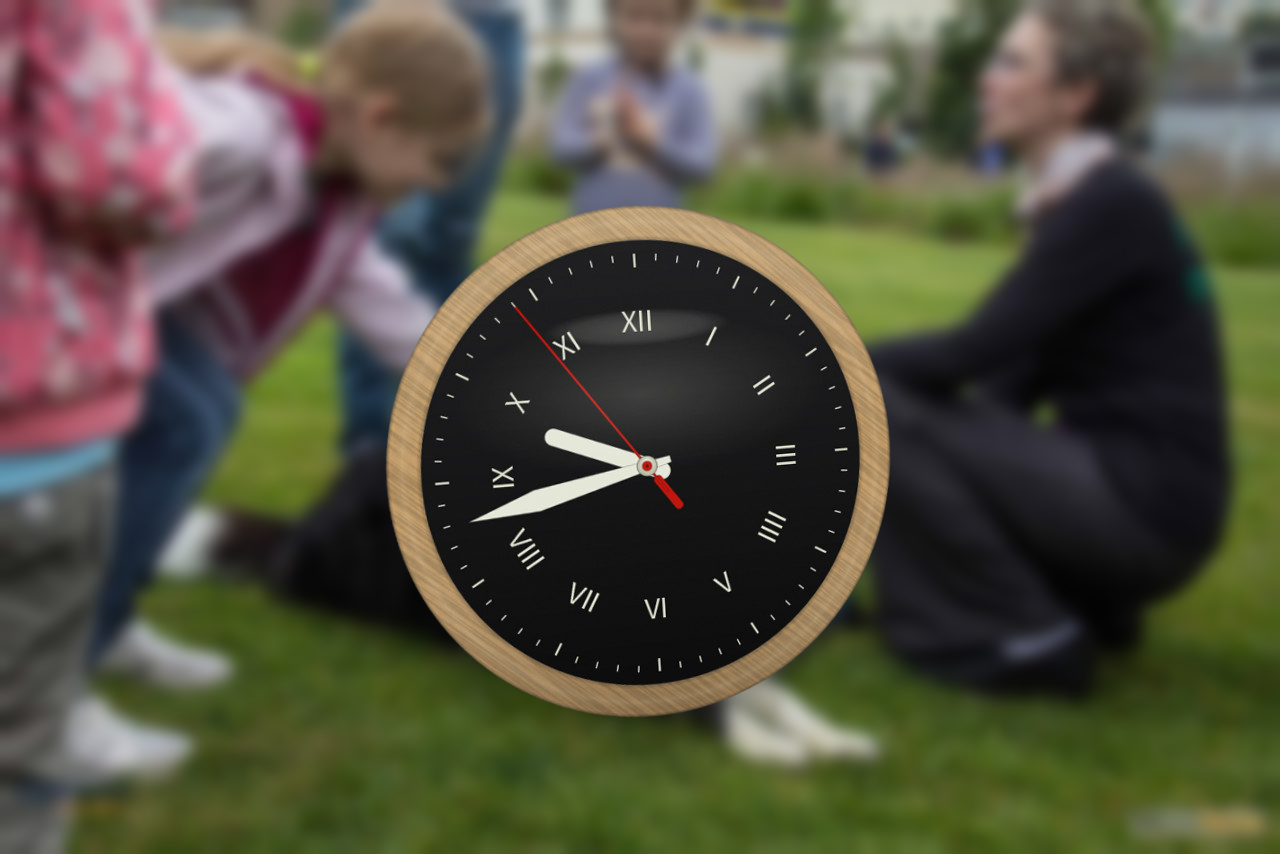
9:42:54
